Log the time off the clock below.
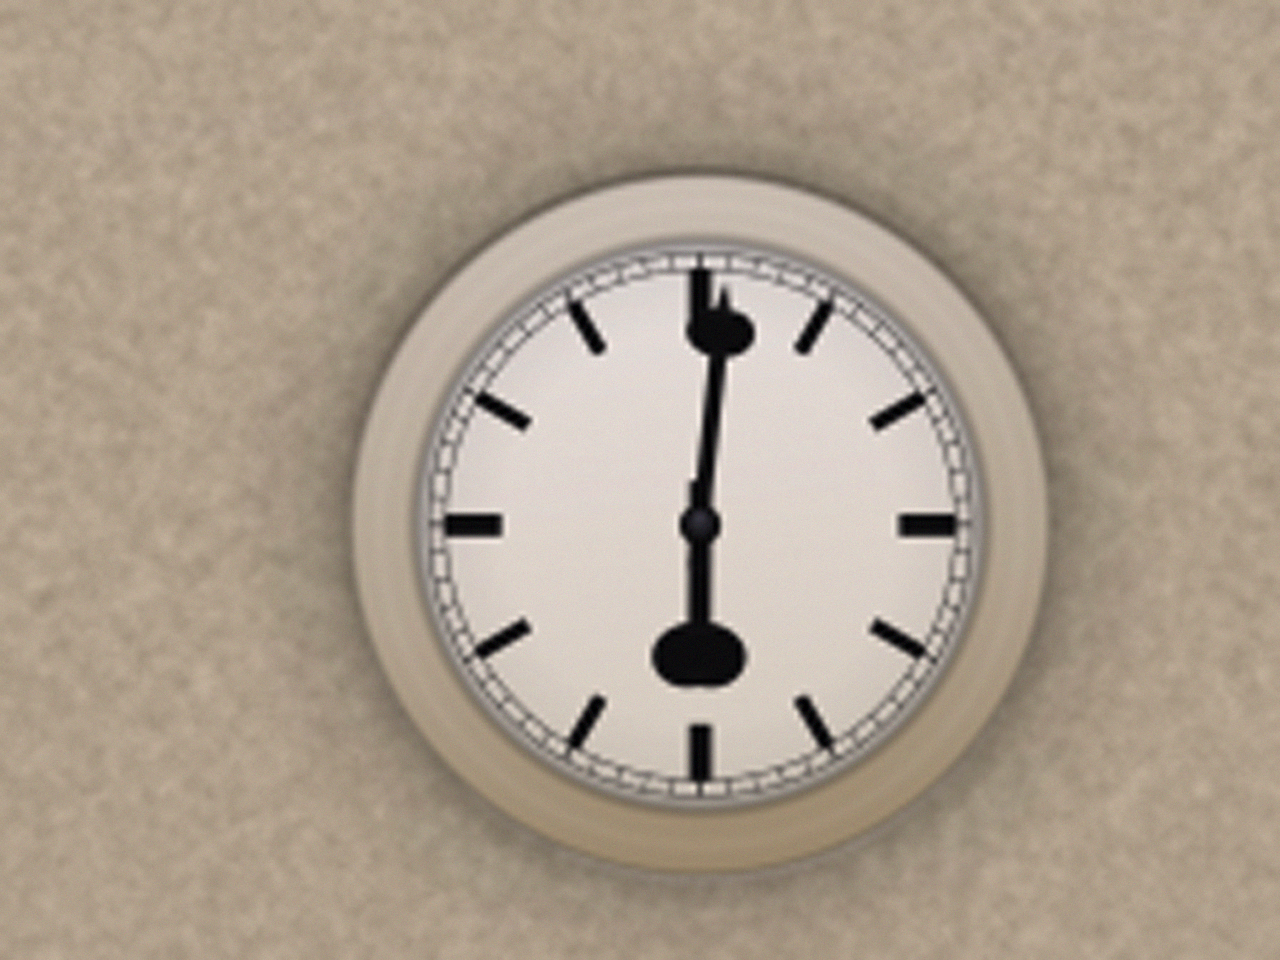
6:01
